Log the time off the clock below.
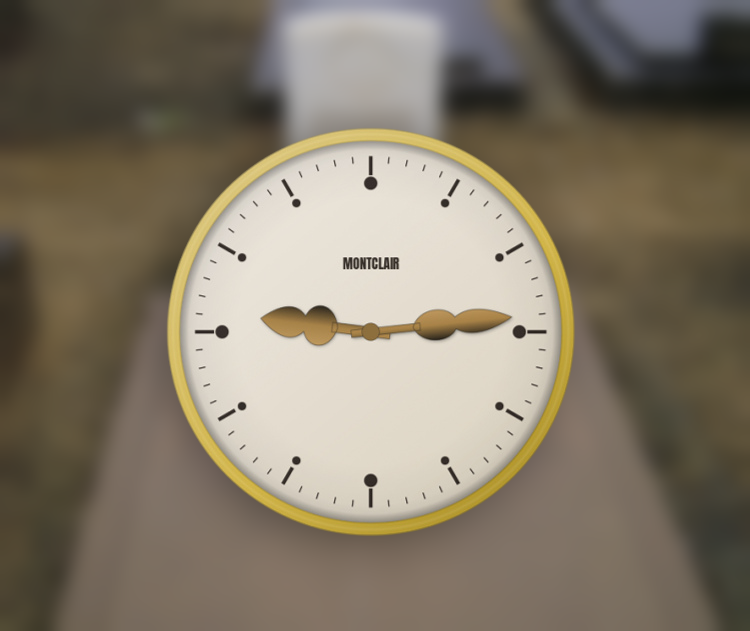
9:14
